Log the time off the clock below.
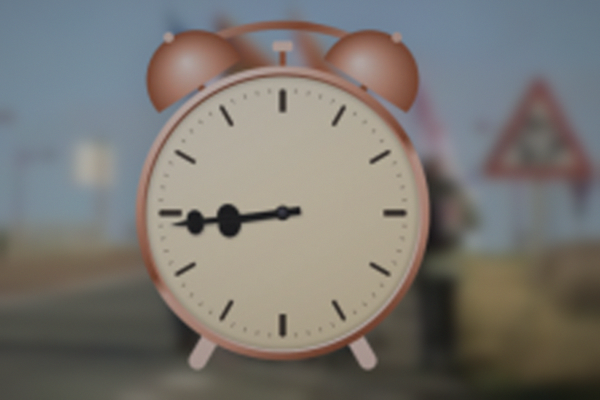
8:44
